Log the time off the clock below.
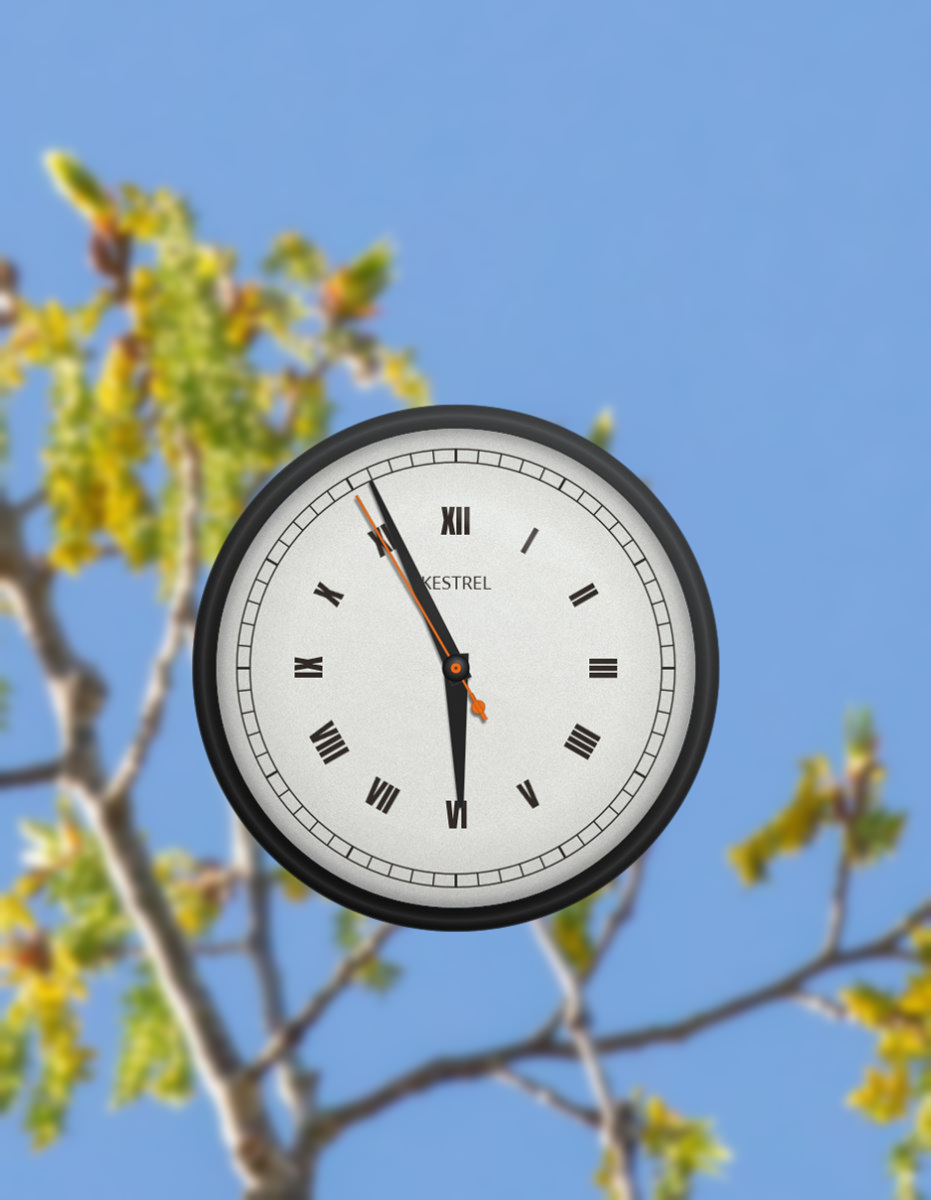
5:55:55
